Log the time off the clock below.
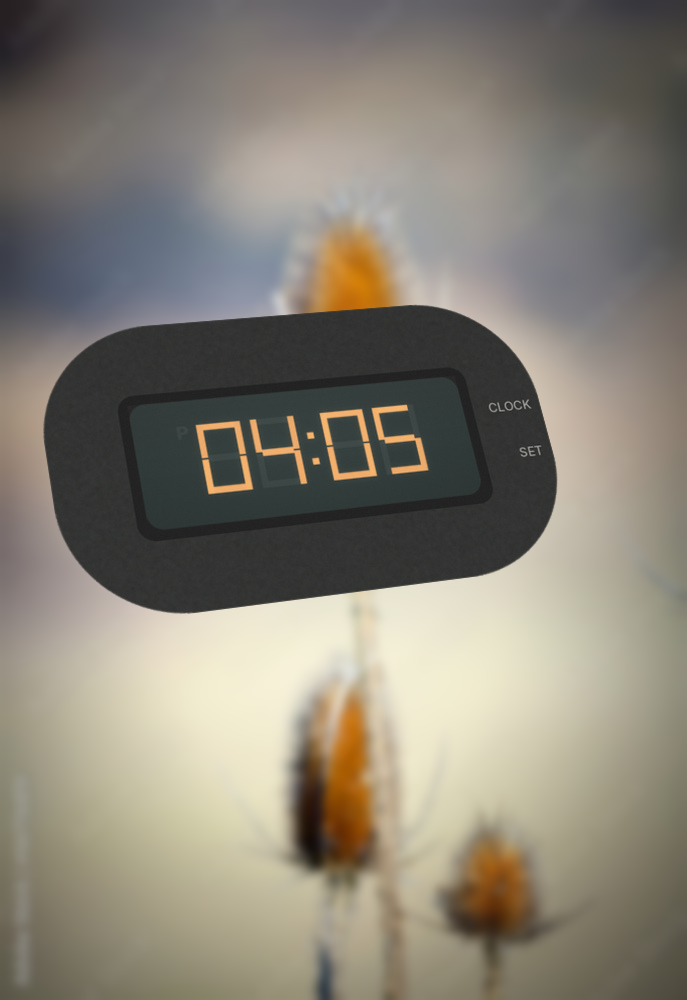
4:05
